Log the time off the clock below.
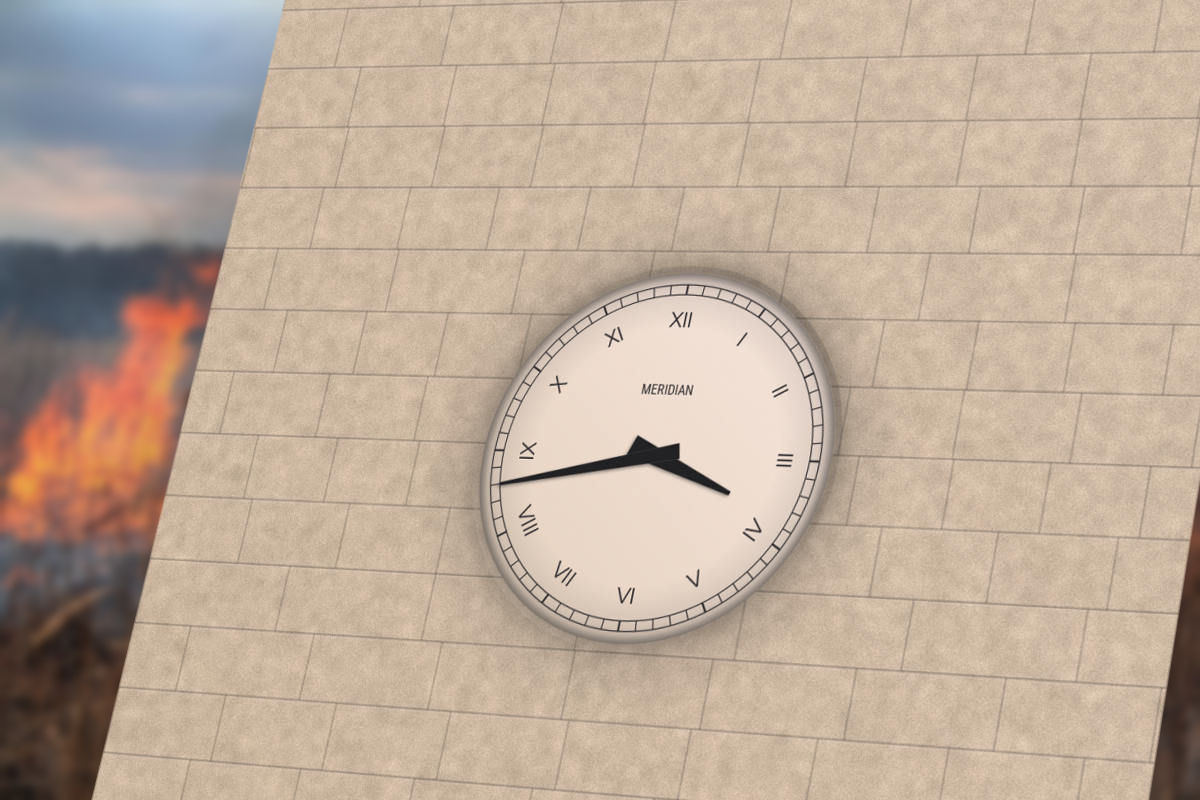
3:43
